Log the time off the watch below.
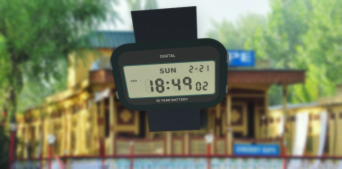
18:49:02
